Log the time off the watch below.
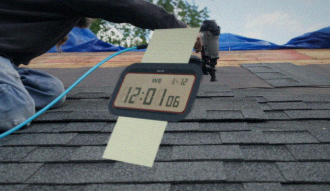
12:01:06
